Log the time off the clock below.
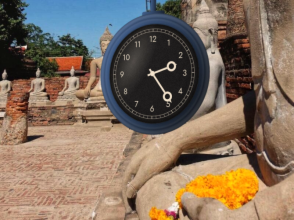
2:24
